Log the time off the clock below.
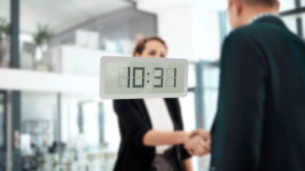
10:31
